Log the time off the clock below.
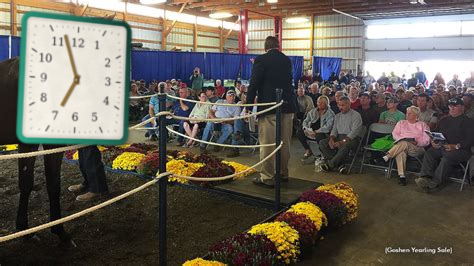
6:57
